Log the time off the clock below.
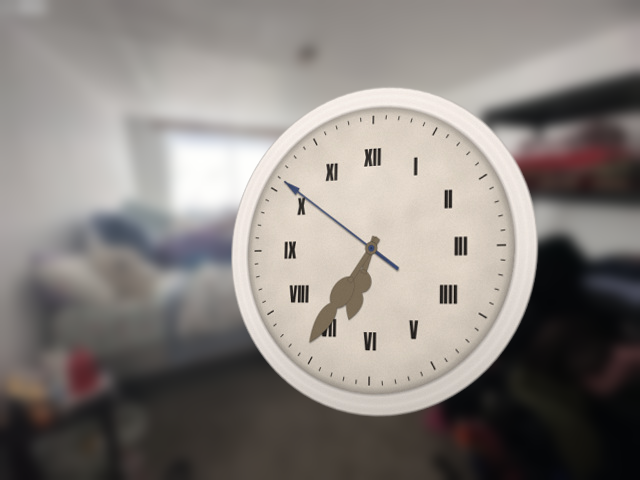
6:35:51
